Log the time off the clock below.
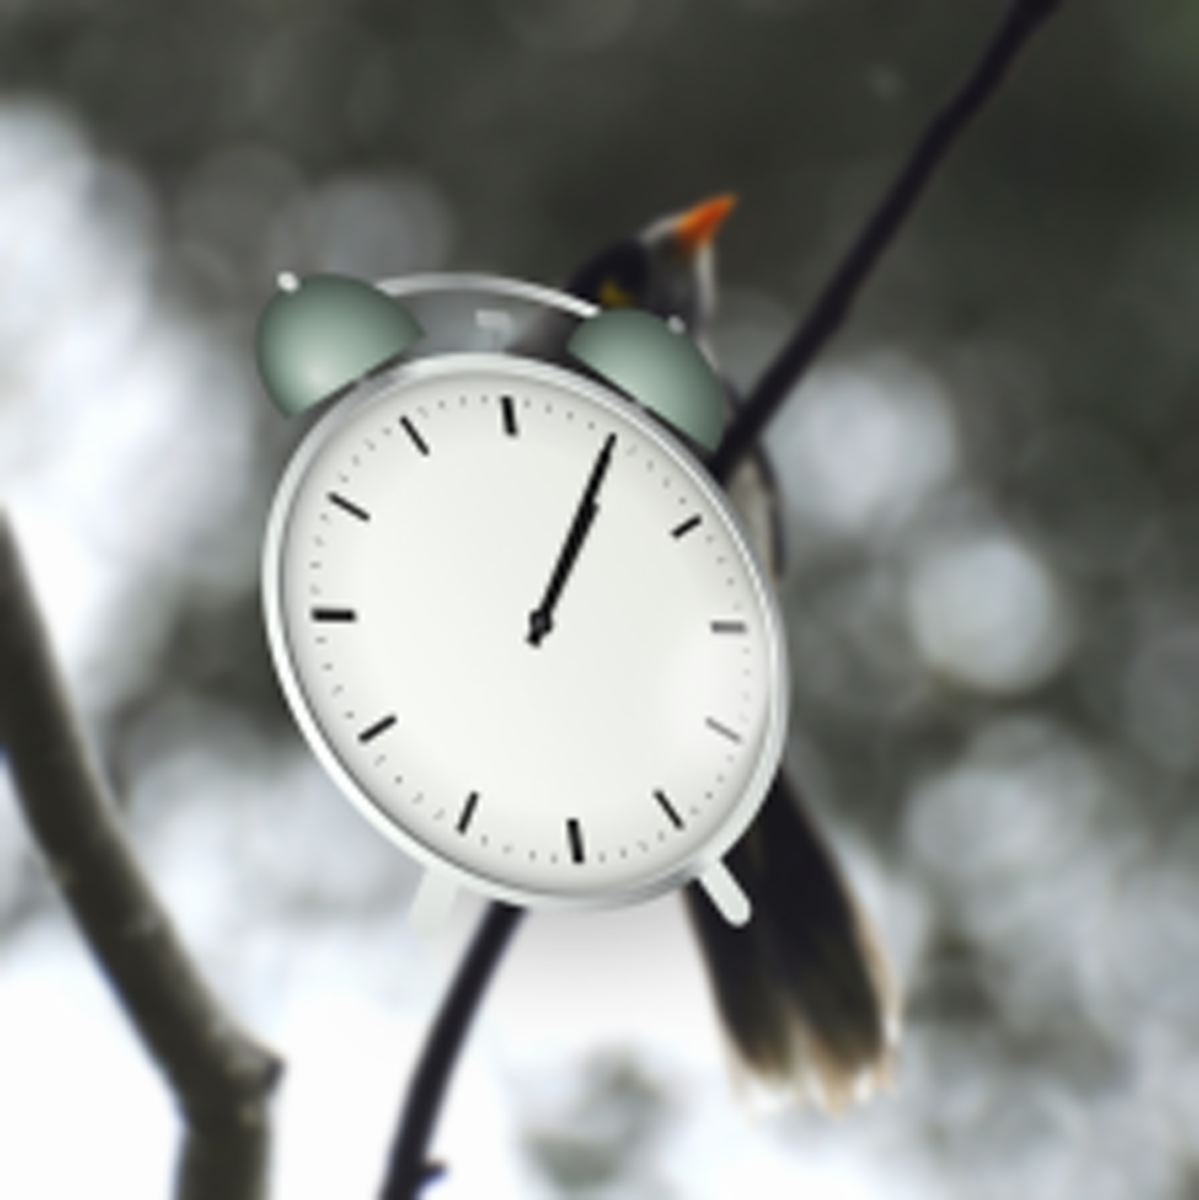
1:05
